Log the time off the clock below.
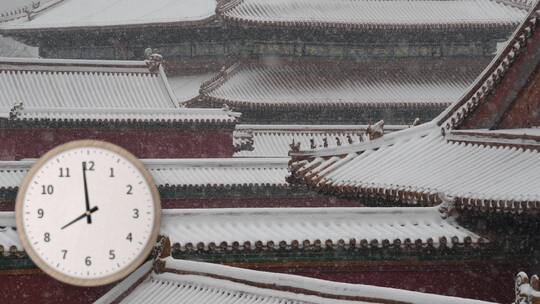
7:59
